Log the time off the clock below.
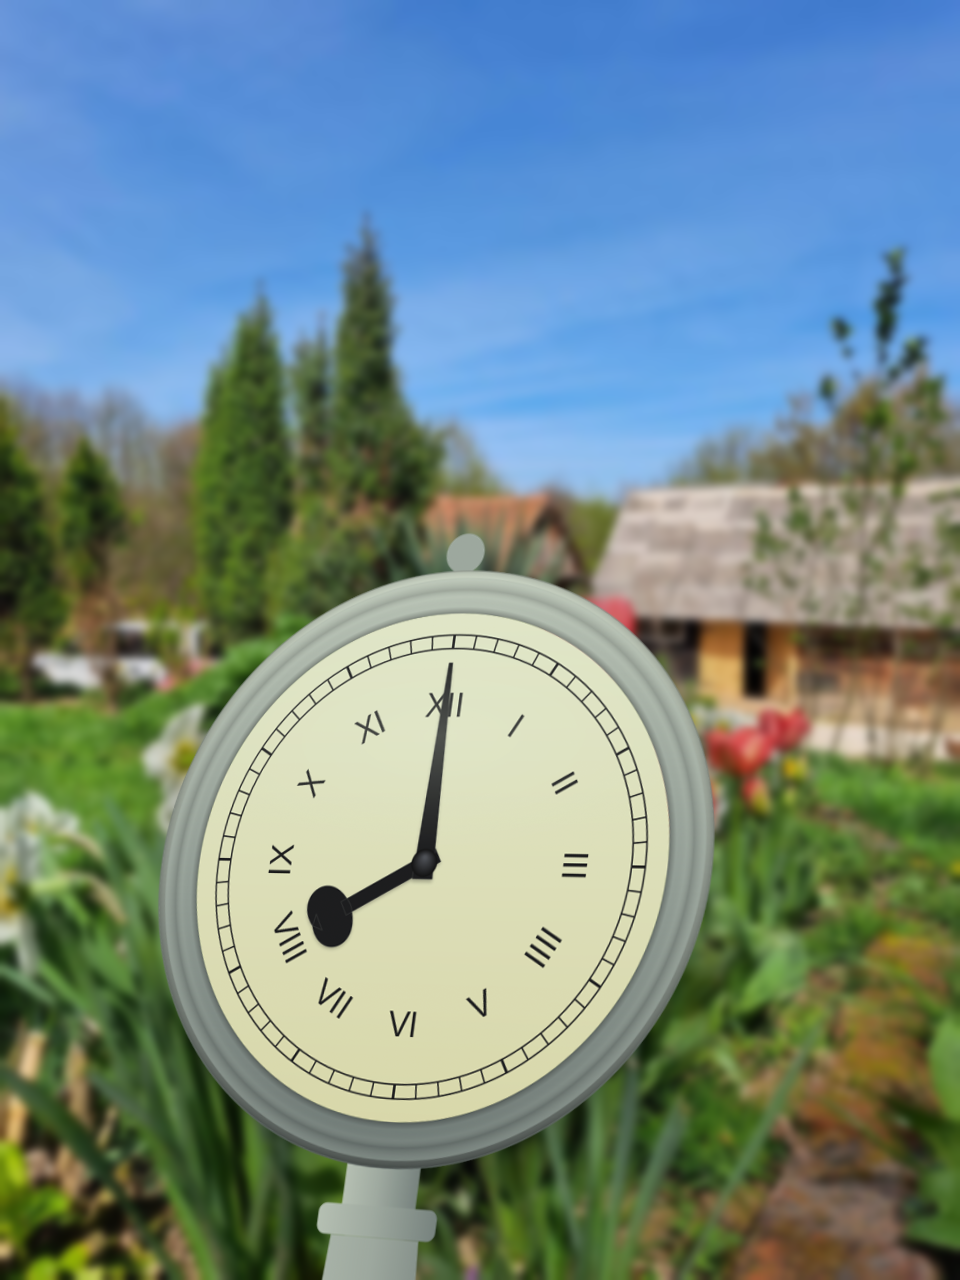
8:00
